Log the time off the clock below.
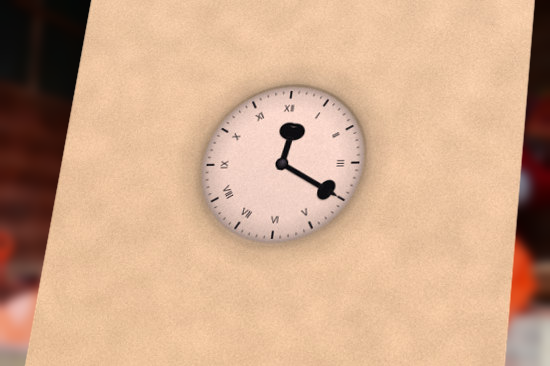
12:20
